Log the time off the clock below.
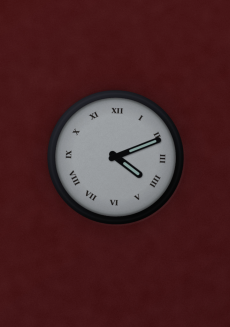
4:11
